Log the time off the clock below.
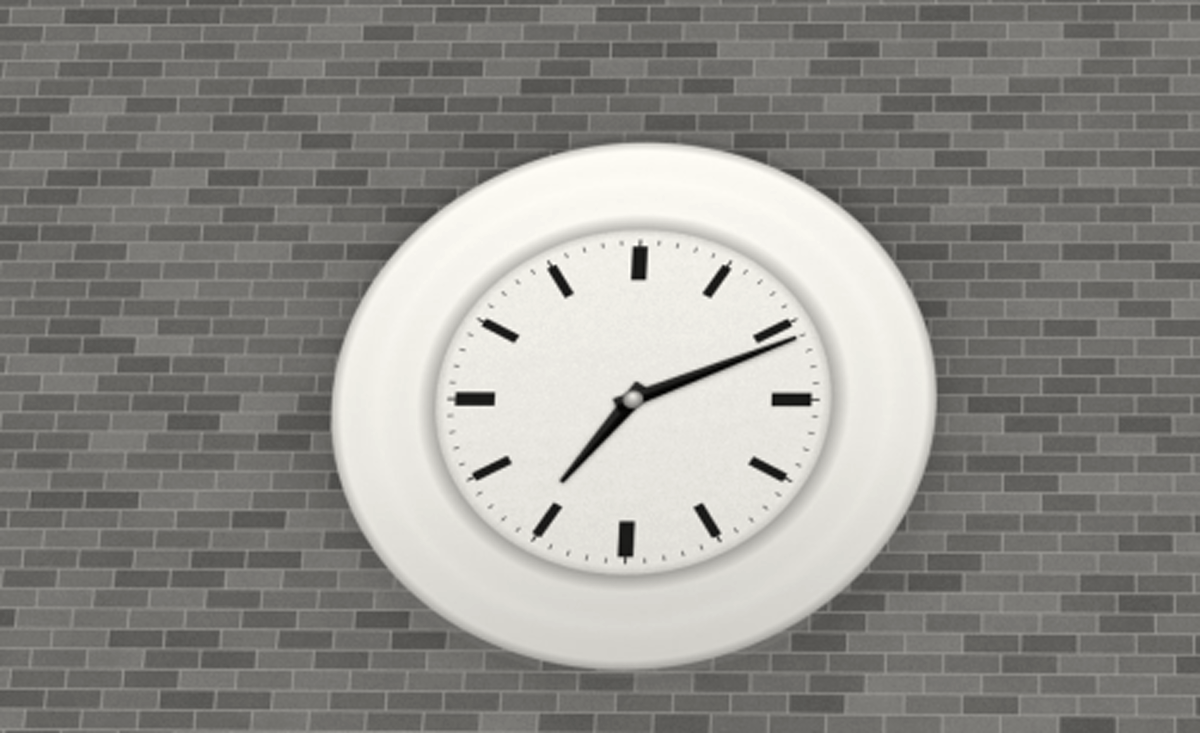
7:11
